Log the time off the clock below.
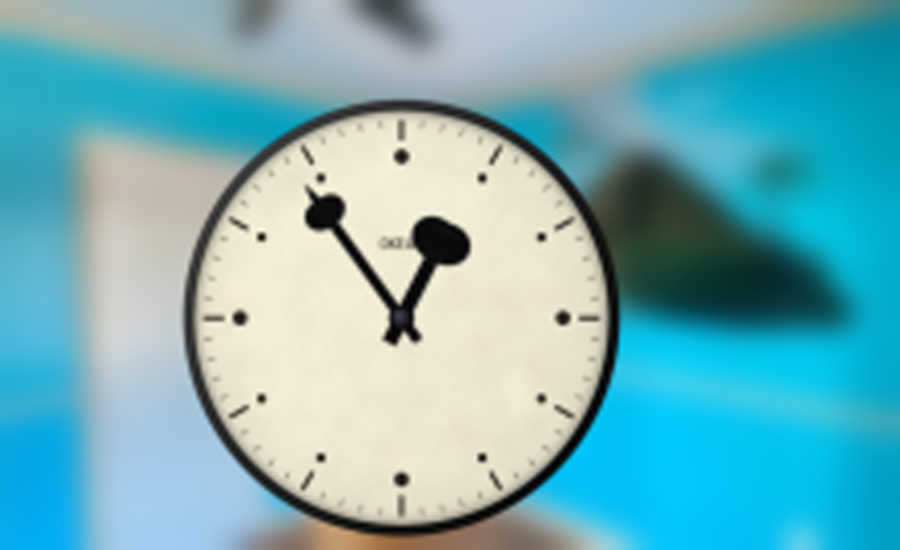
12:54
